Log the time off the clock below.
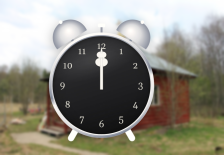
12:00
